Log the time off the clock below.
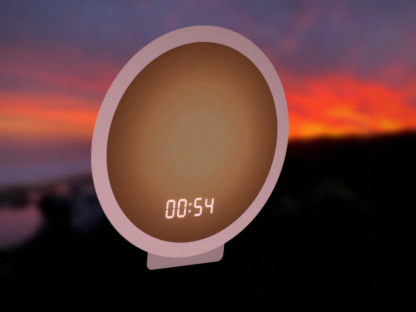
0:54
